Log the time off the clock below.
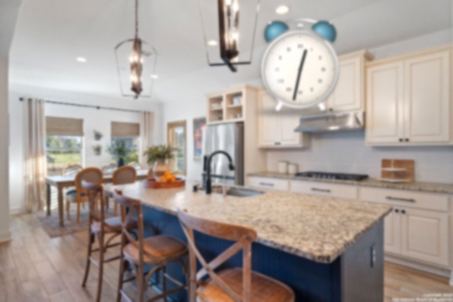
12:32
